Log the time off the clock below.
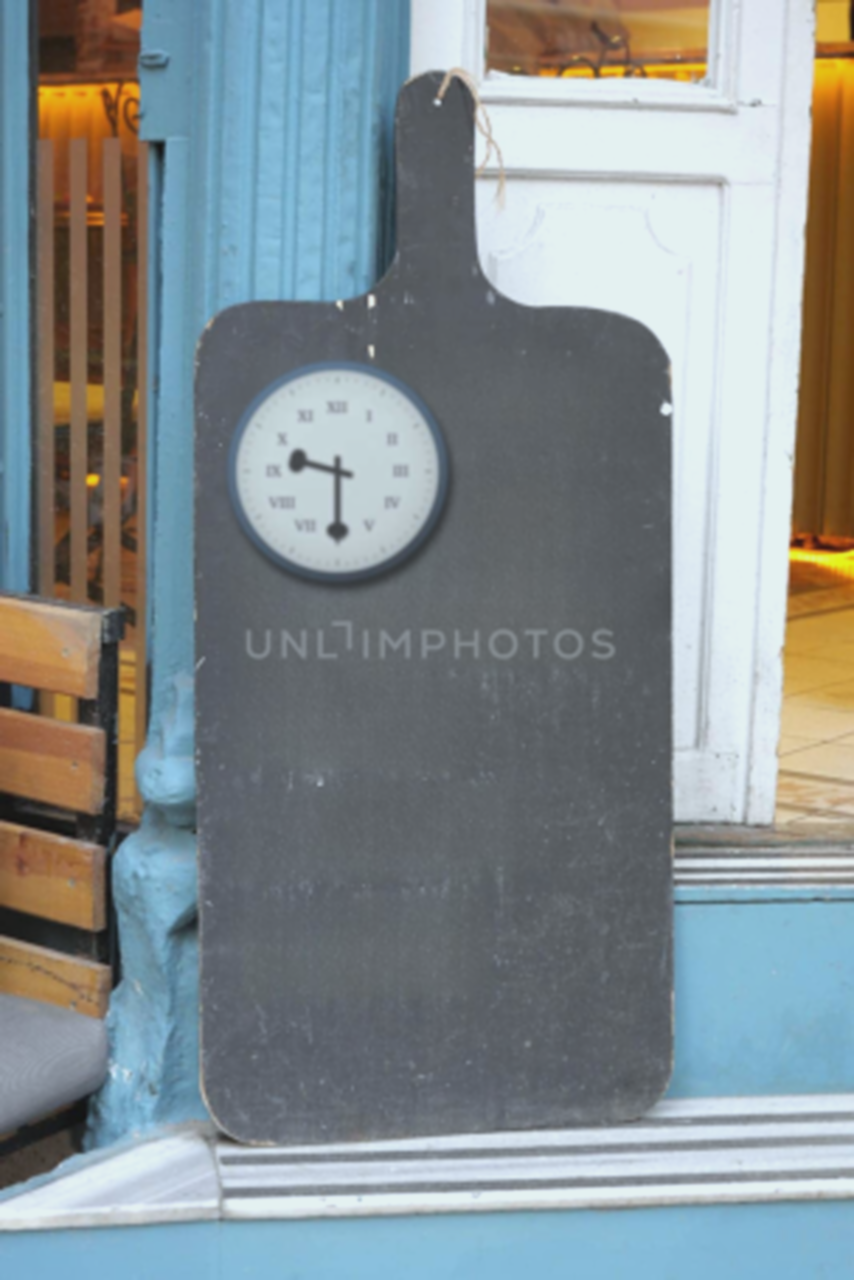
9:30
